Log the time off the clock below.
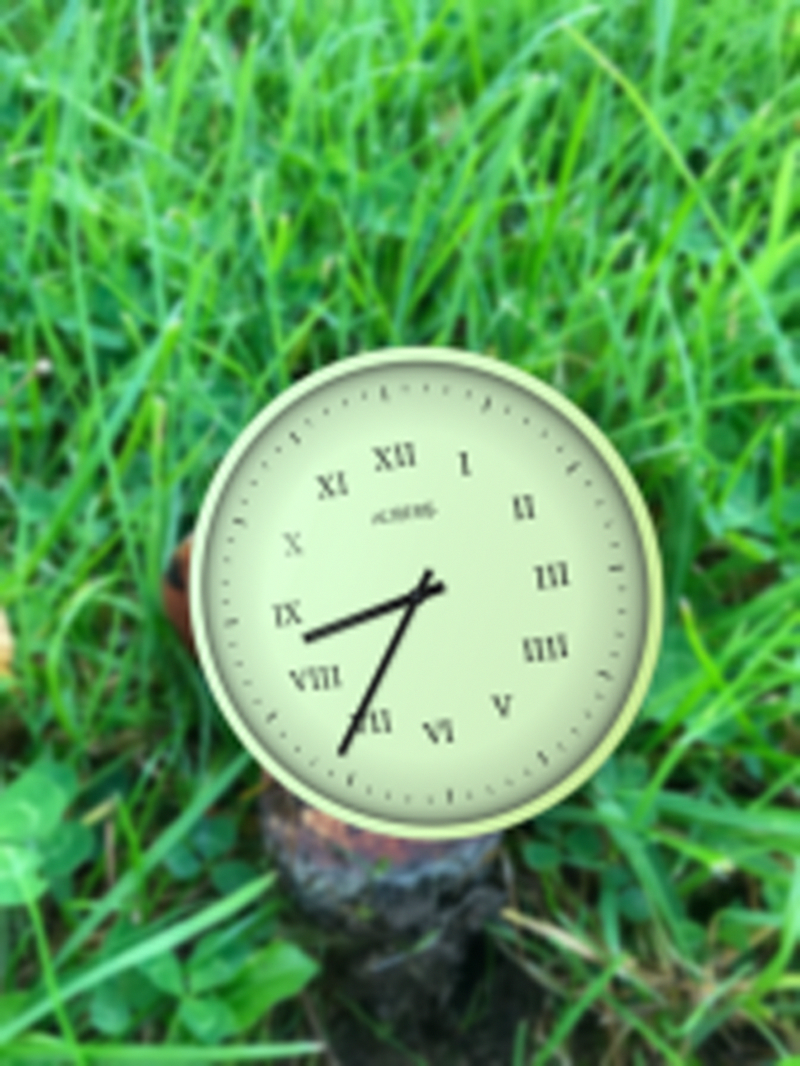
8:36
